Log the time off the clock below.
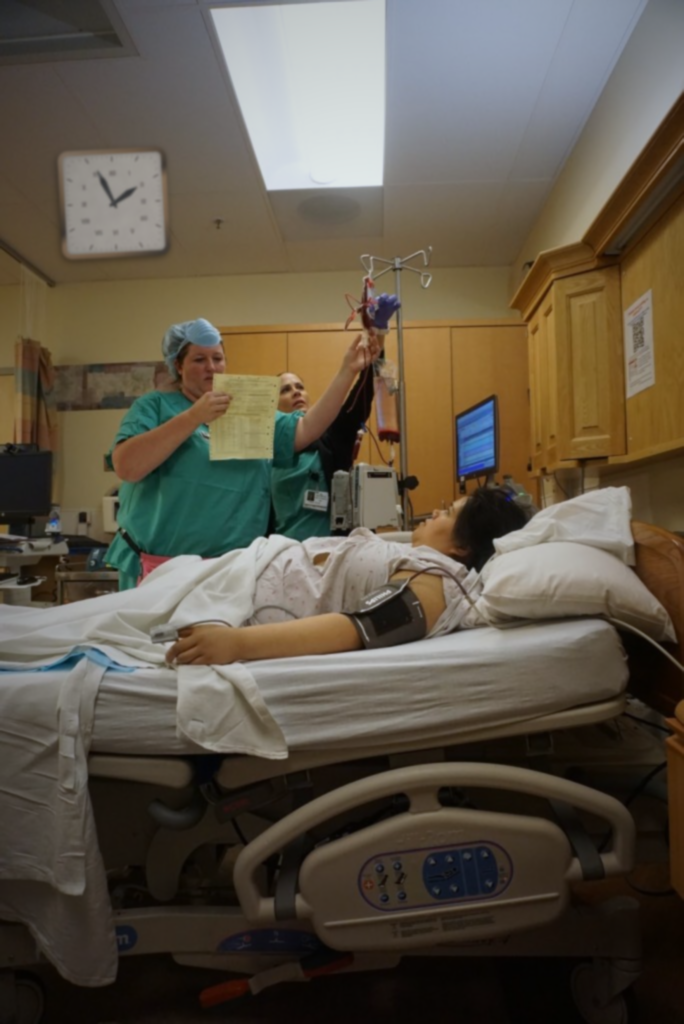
1:56
